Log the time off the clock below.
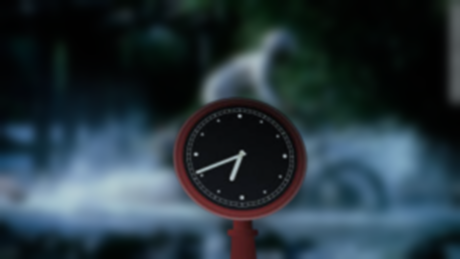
6:41
